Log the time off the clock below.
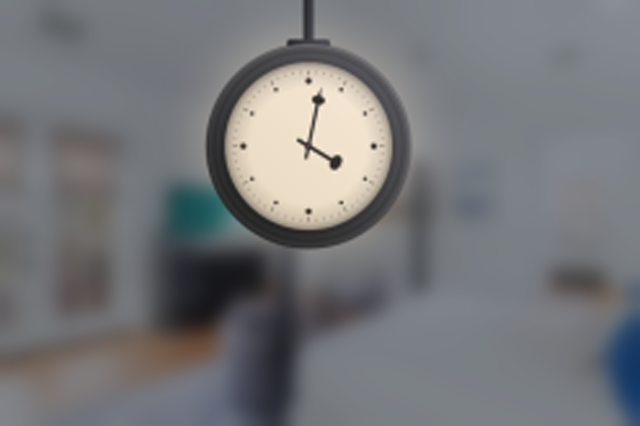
4:02
